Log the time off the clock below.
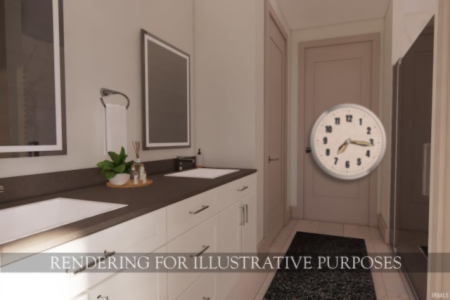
7:16
